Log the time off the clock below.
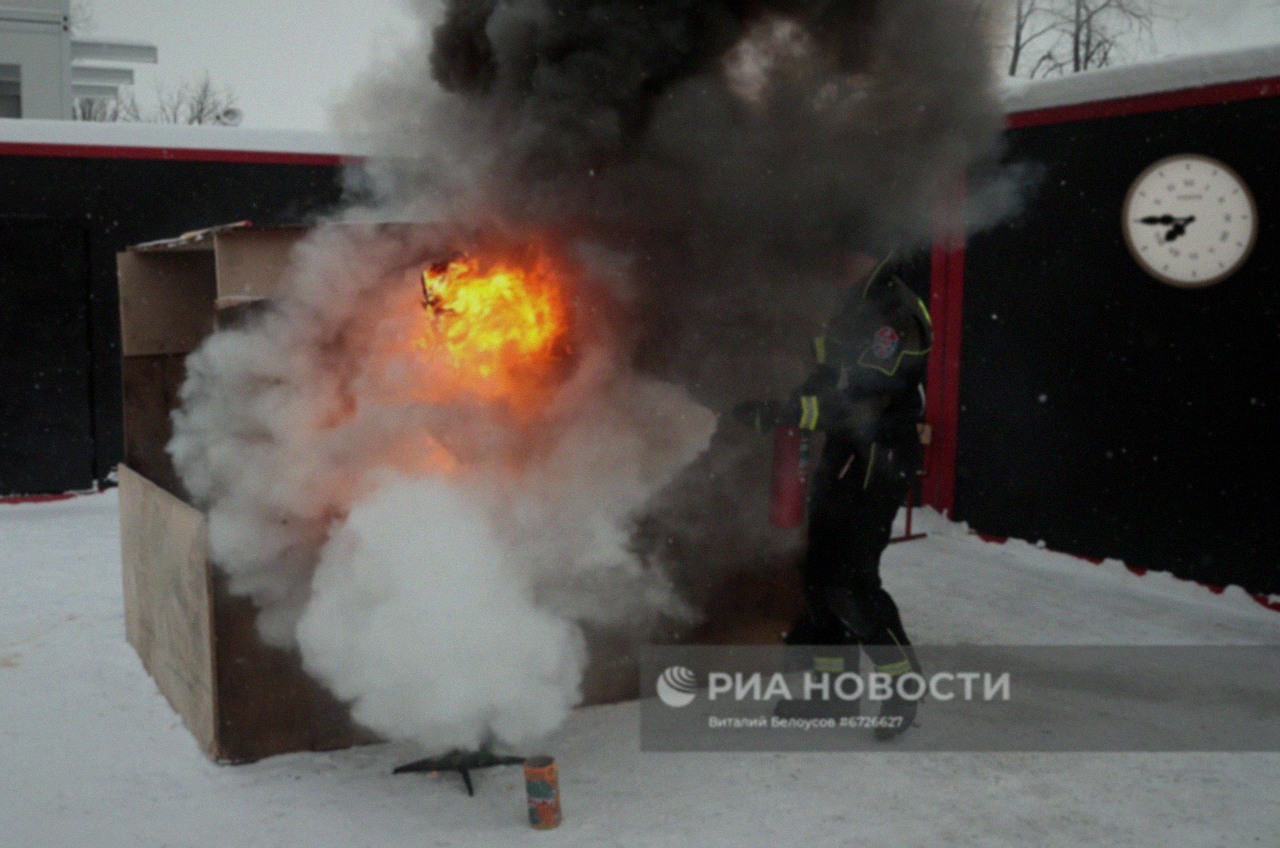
7:45
